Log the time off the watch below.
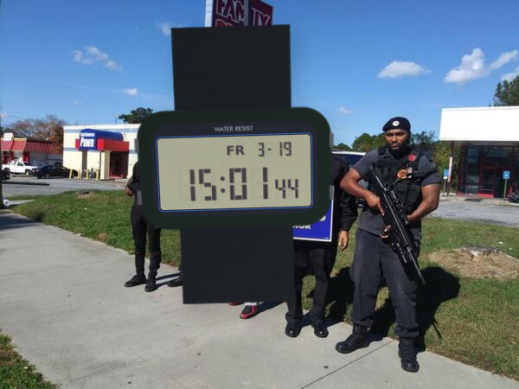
15:01:44
